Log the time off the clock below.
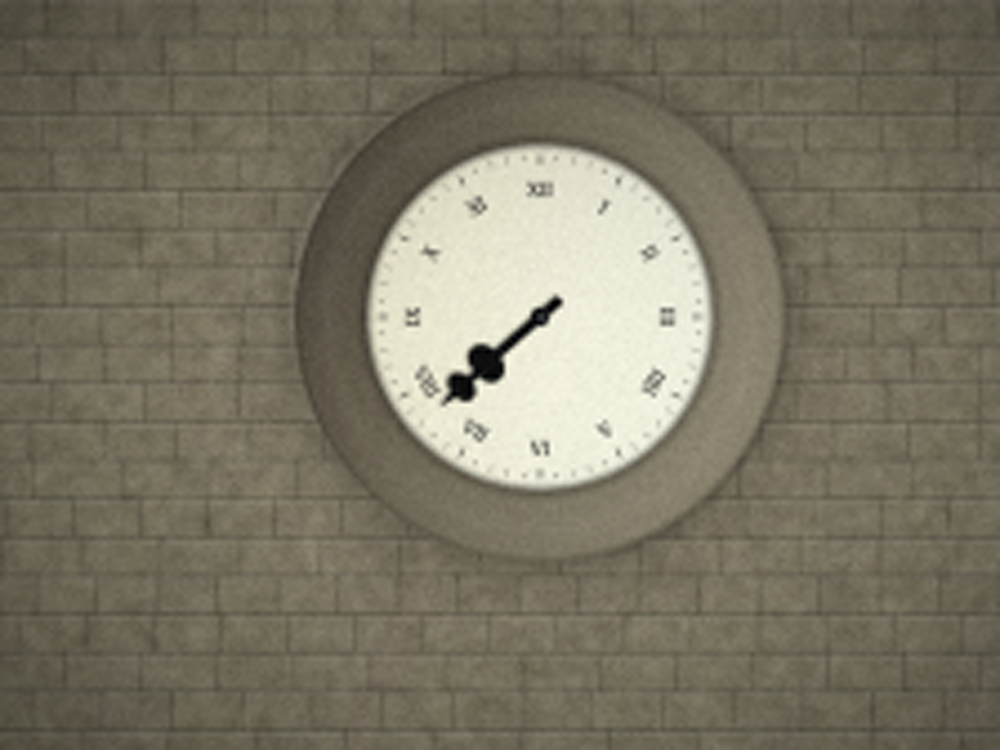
7:38
